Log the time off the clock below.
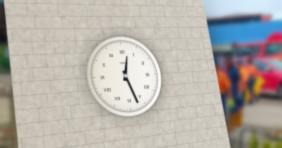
12:27
